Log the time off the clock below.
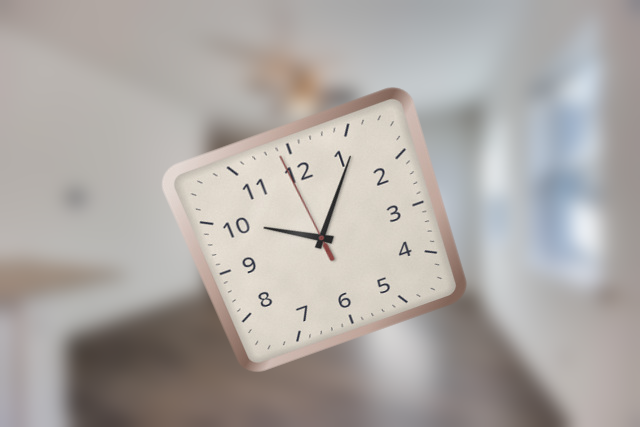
10:05:59
